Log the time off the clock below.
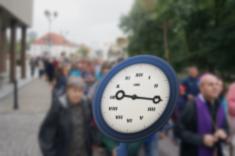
9:16
